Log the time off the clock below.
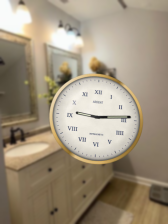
9:14
